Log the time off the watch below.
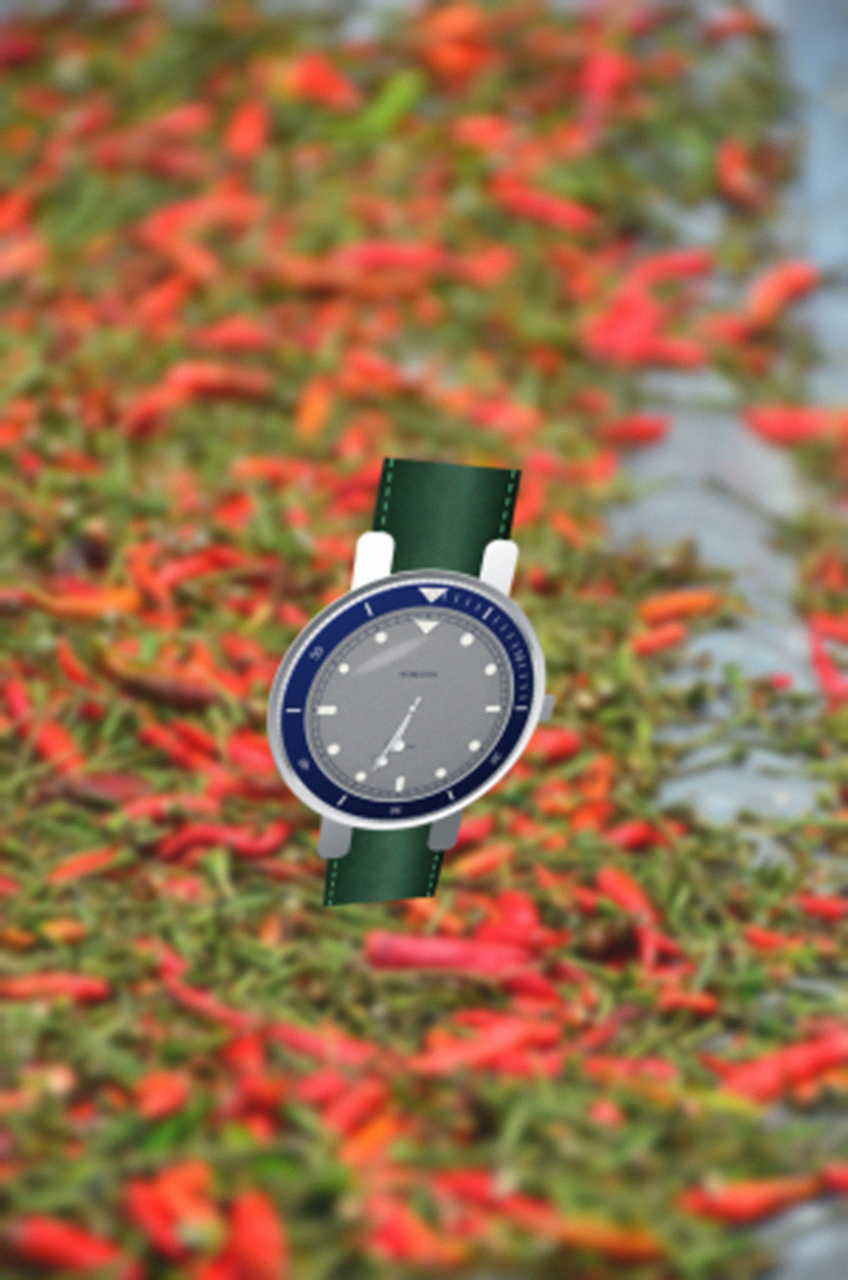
6:34
